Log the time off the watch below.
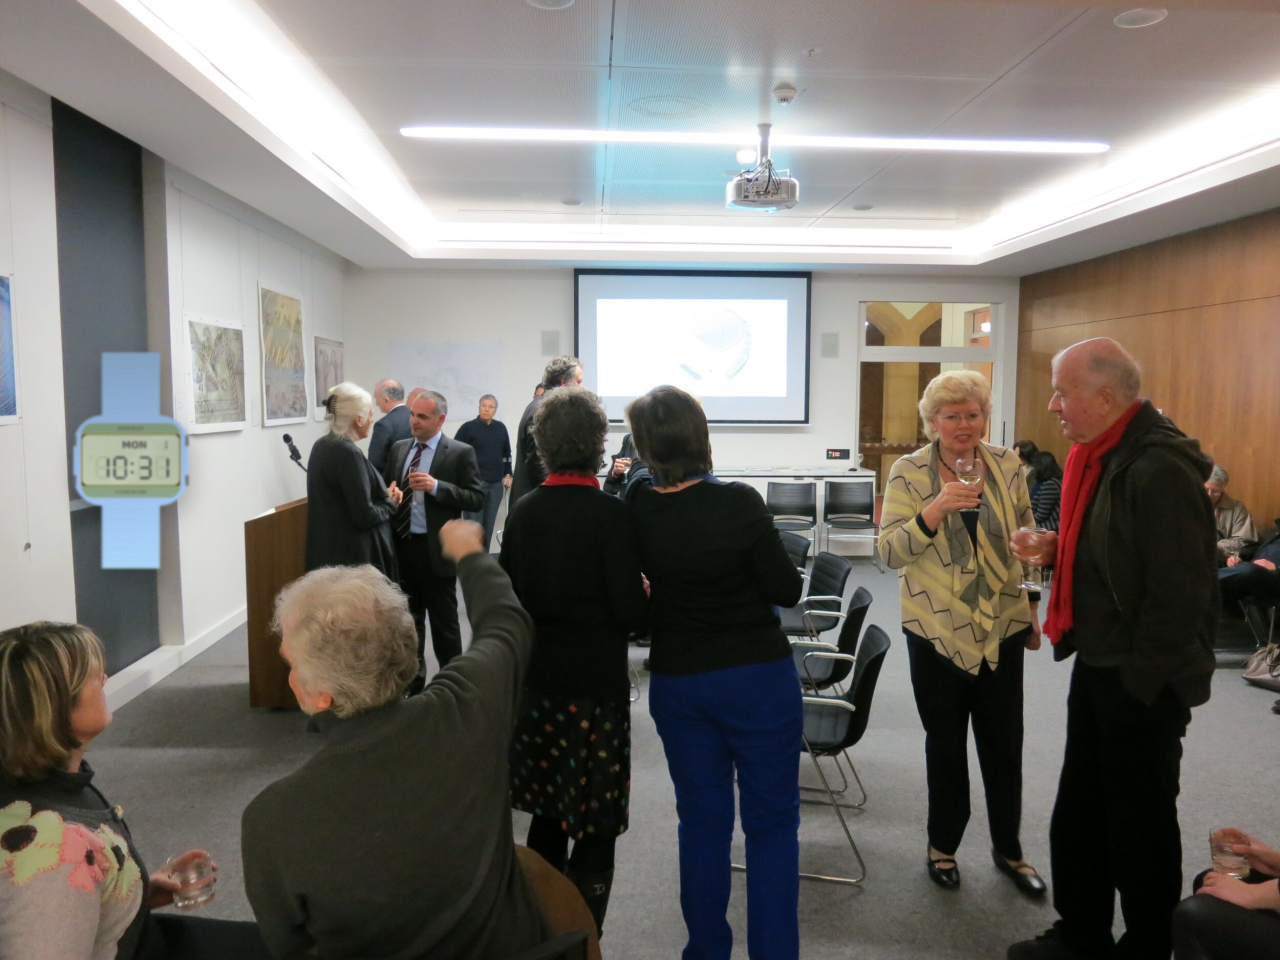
10:31
